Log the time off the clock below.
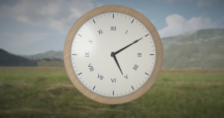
5:10
